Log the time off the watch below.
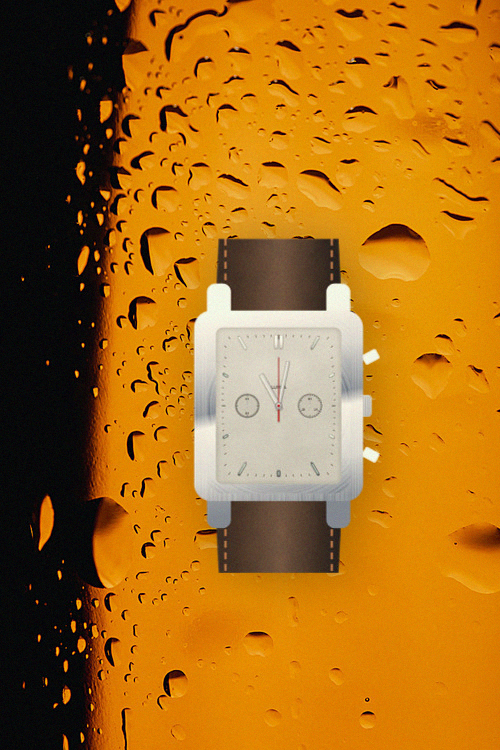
11:02
